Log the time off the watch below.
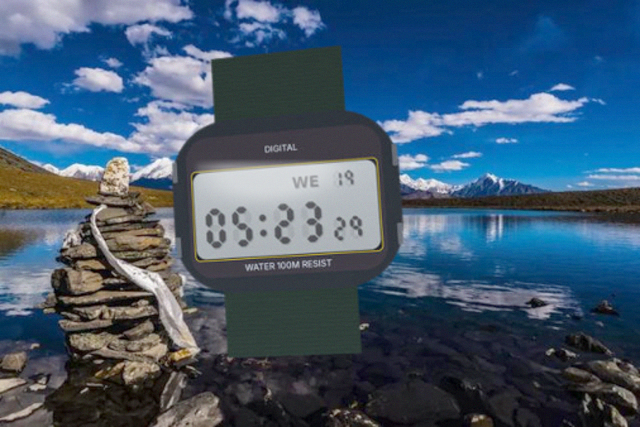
5:23:29
